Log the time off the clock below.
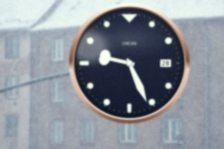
9:26
